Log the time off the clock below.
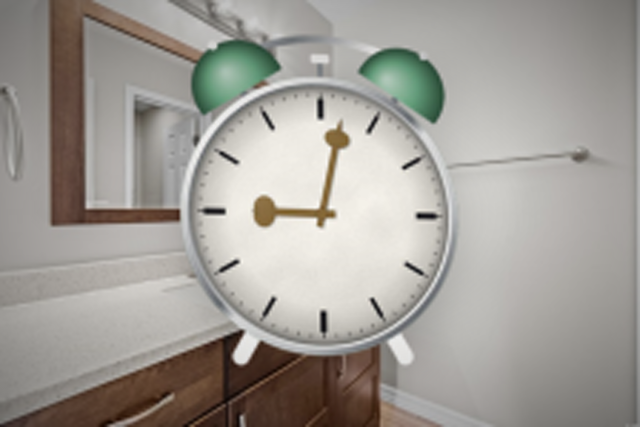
9:02
